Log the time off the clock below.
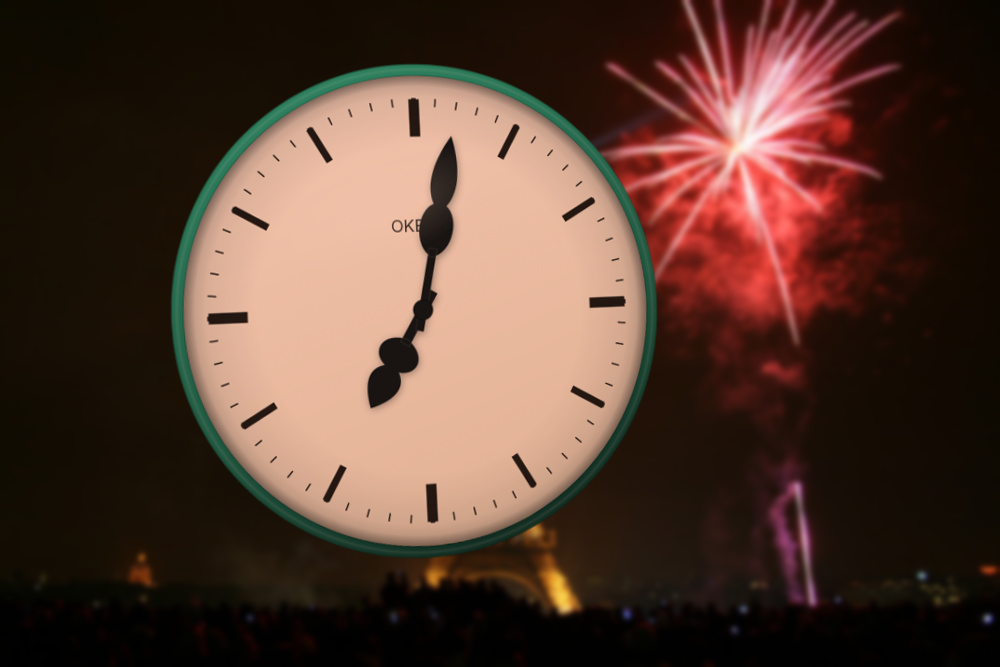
7:02
